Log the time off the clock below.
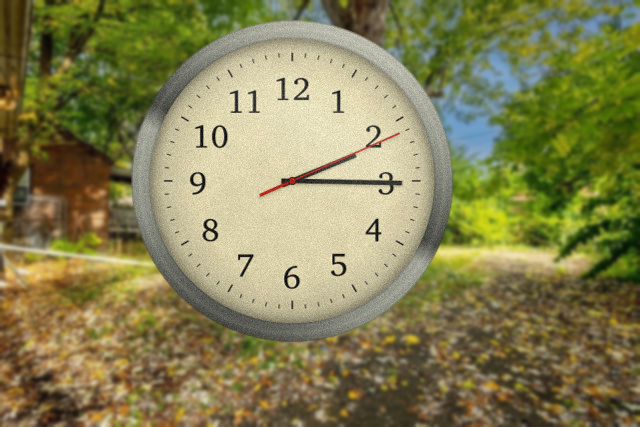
2:15:11
